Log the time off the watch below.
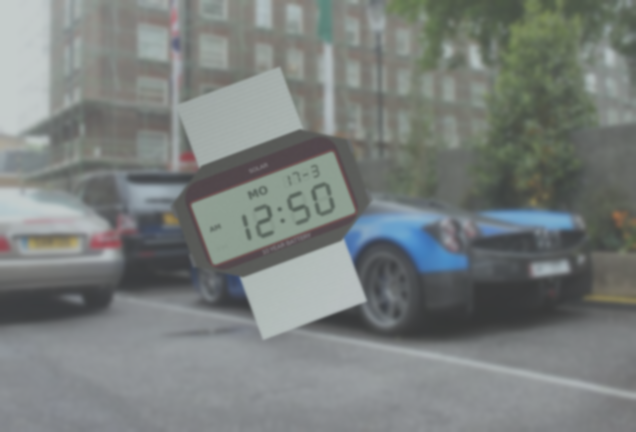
12:50
